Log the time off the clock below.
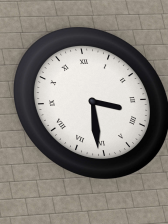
3:31
